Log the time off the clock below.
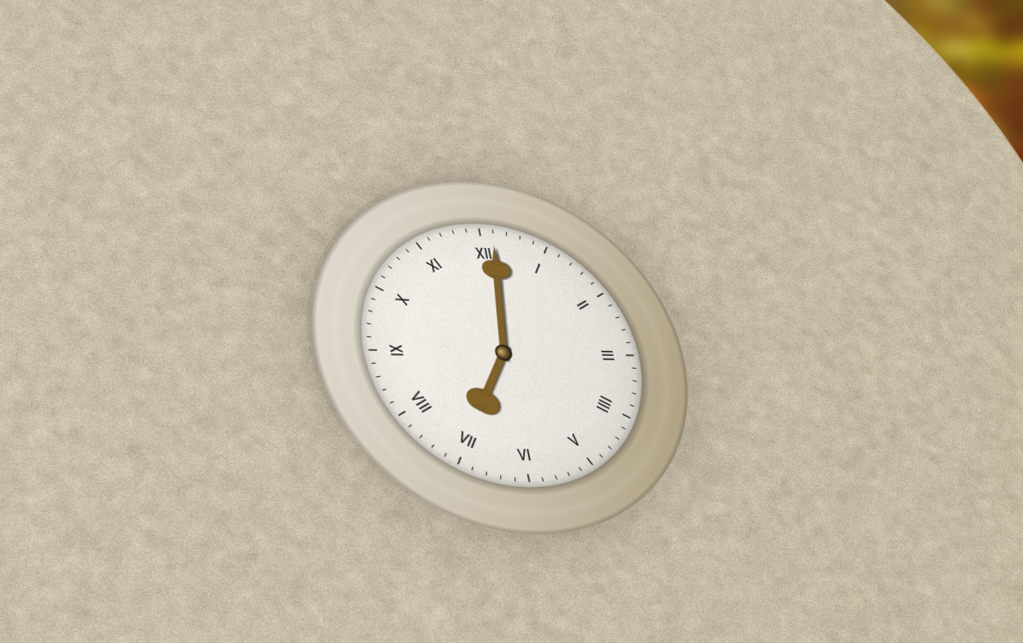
7:01
